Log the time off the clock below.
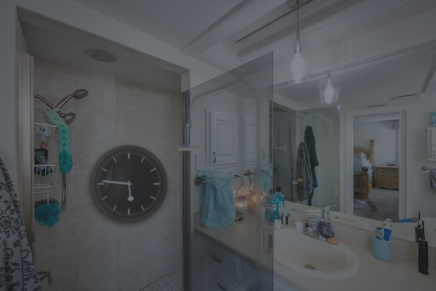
5:46
